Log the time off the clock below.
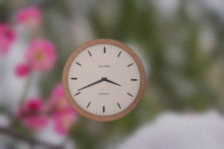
3:41
